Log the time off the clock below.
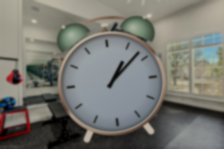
1:08
